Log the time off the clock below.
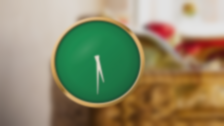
5:30
